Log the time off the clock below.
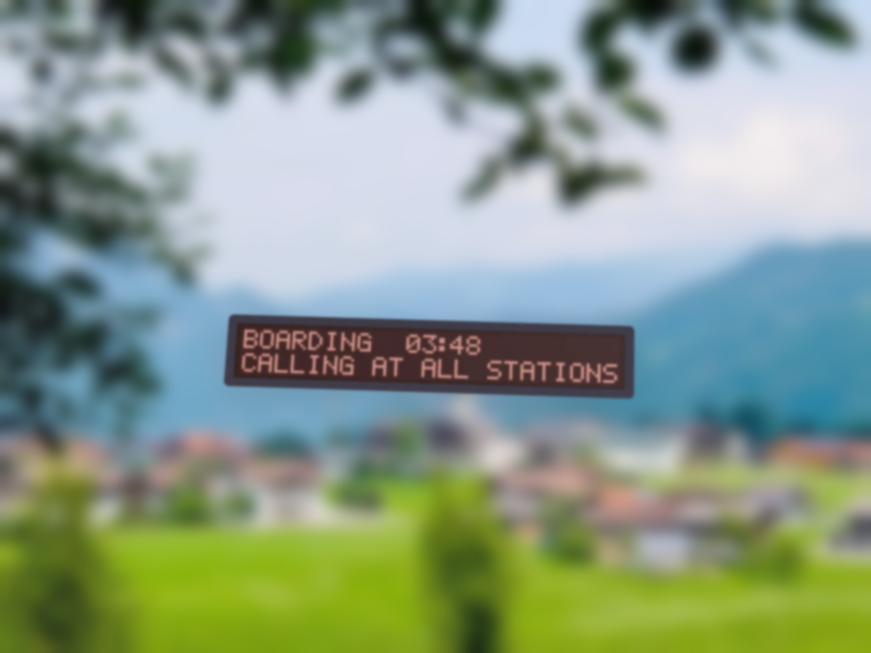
3:48
